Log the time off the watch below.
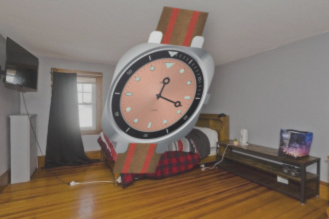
12:18
